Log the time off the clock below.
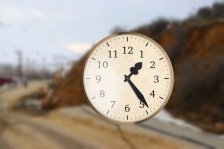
1:24
